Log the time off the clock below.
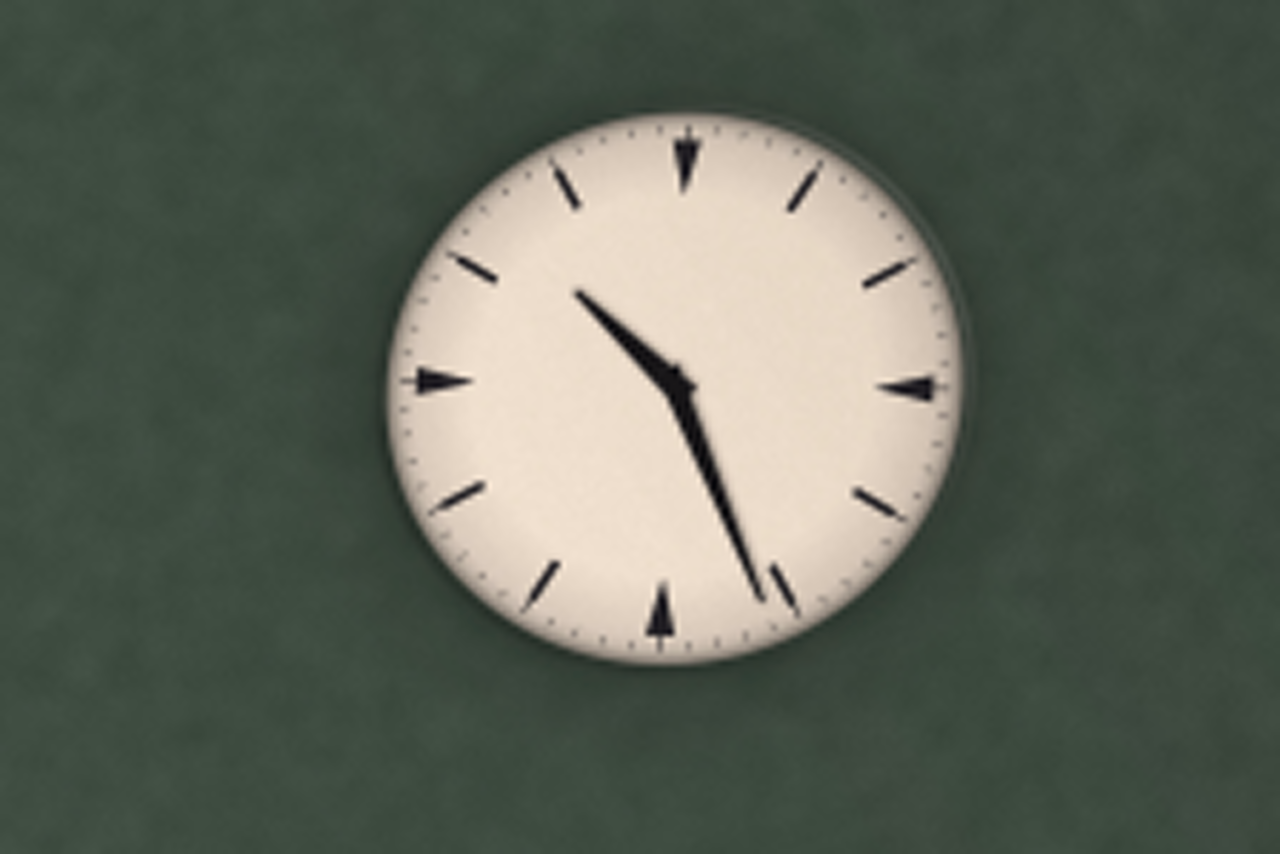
10:26
